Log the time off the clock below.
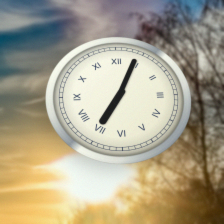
7:04
